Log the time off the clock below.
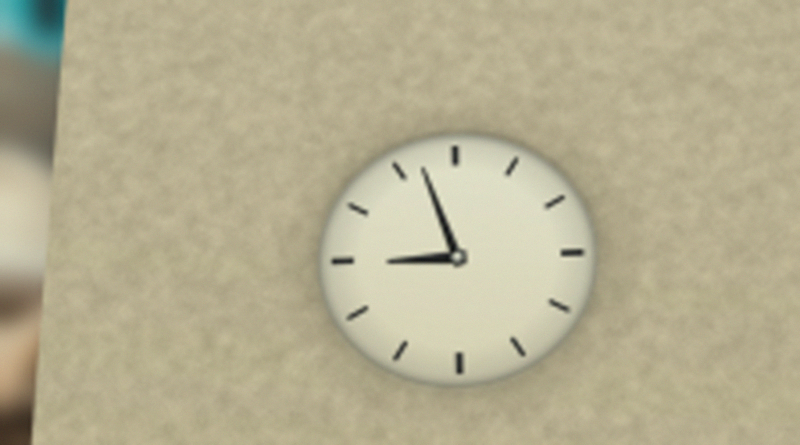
8:57
